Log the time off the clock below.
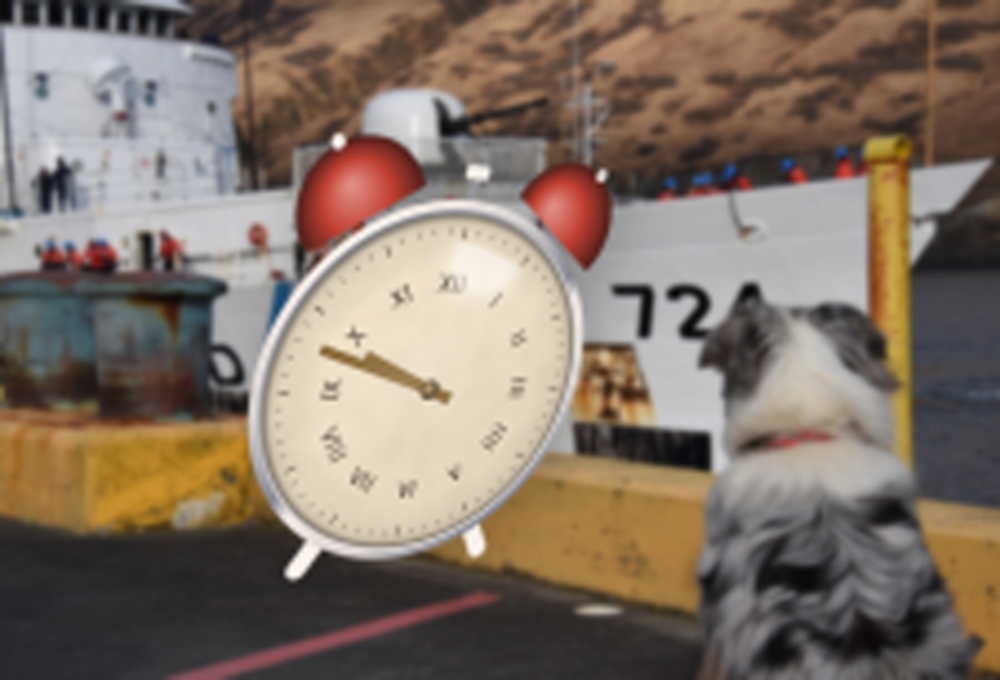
9:48
